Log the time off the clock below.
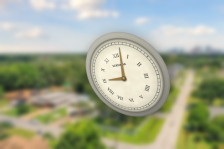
9:02
